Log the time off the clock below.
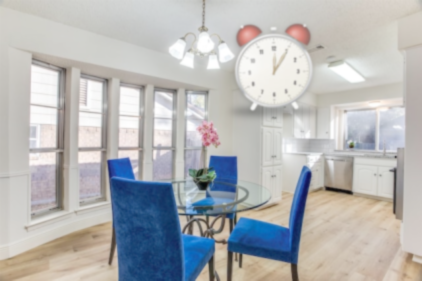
12:05
